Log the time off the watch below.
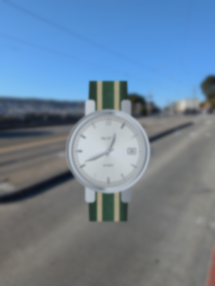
12:41
